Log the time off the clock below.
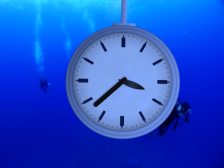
3:38
